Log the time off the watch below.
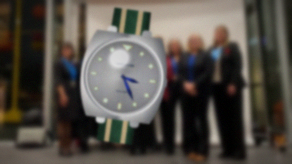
3:25
